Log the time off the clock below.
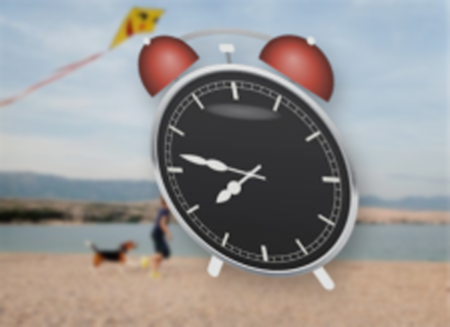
7:47
